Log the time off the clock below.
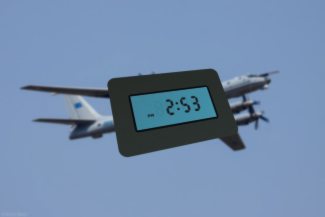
2:53
